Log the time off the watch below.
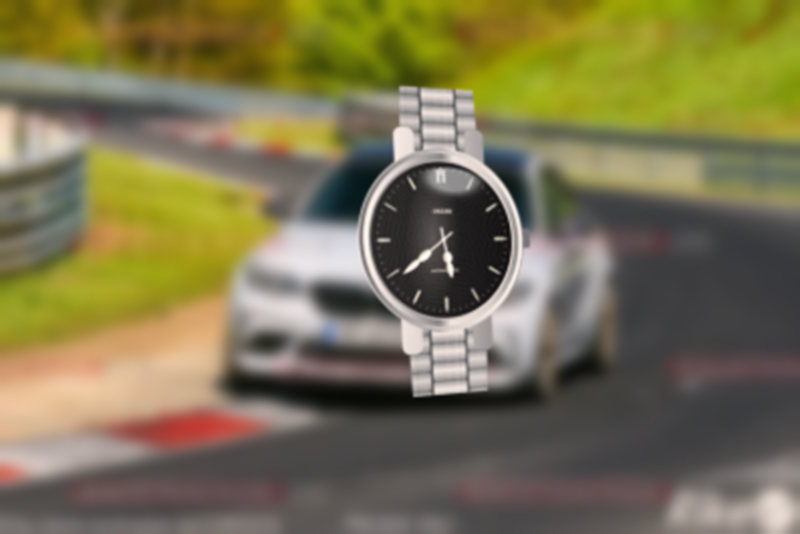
5:39
